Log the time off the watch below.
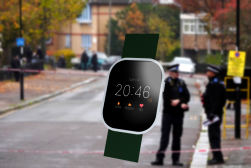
20:46
